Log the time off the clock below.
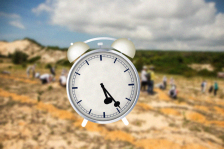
5:24
